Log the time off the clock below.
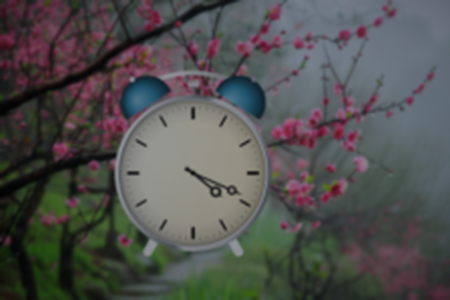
4:19
